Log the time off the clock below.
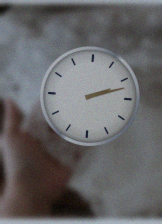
2:12
